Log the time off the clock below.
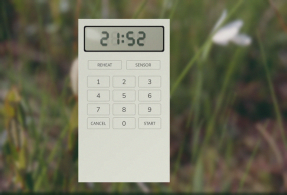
21:52
